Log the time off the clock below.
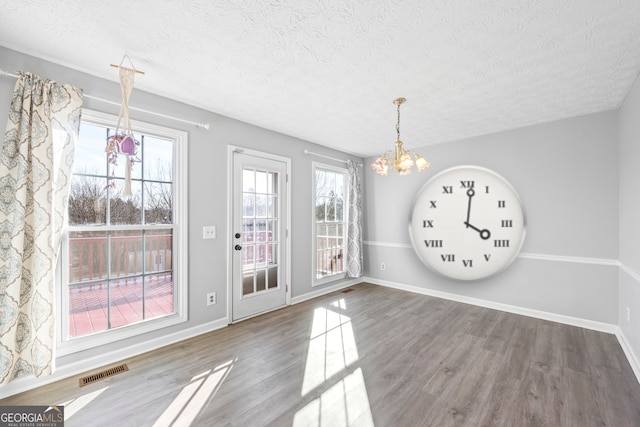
4:01
